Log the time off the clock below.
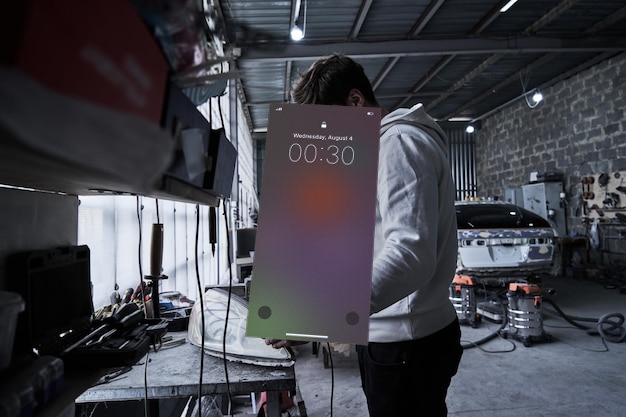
0:30
